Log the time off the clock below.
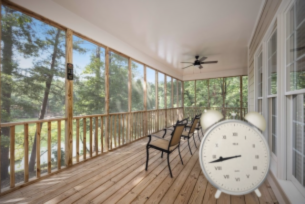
8:43
